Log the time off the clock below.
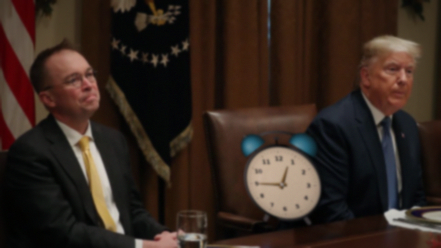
12:45
